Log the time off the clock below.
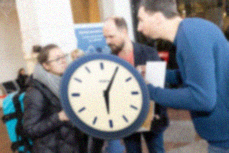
6:05
